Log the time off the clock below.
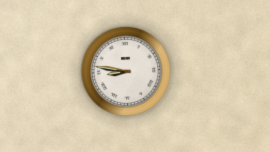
8:47
